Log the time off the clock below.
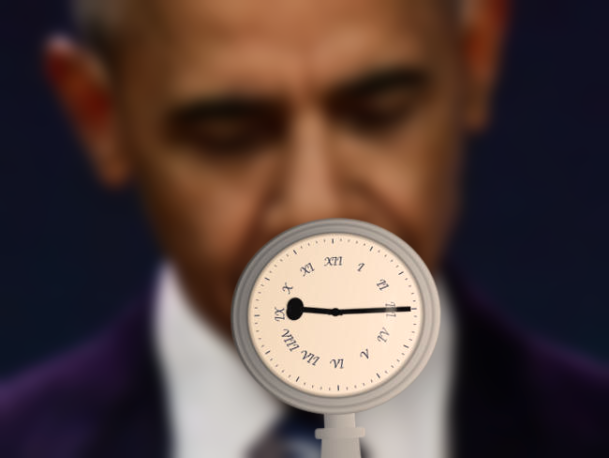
9:15
